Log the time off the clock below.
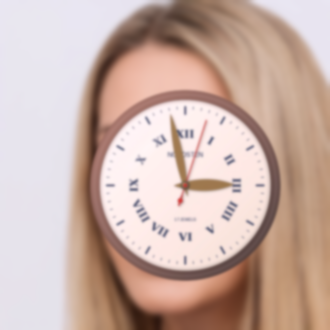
2:58:03
